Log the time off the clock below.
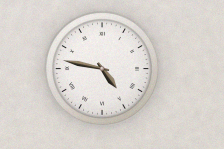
4:47
